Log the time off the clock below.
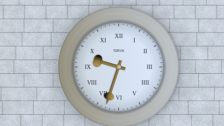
9:33
